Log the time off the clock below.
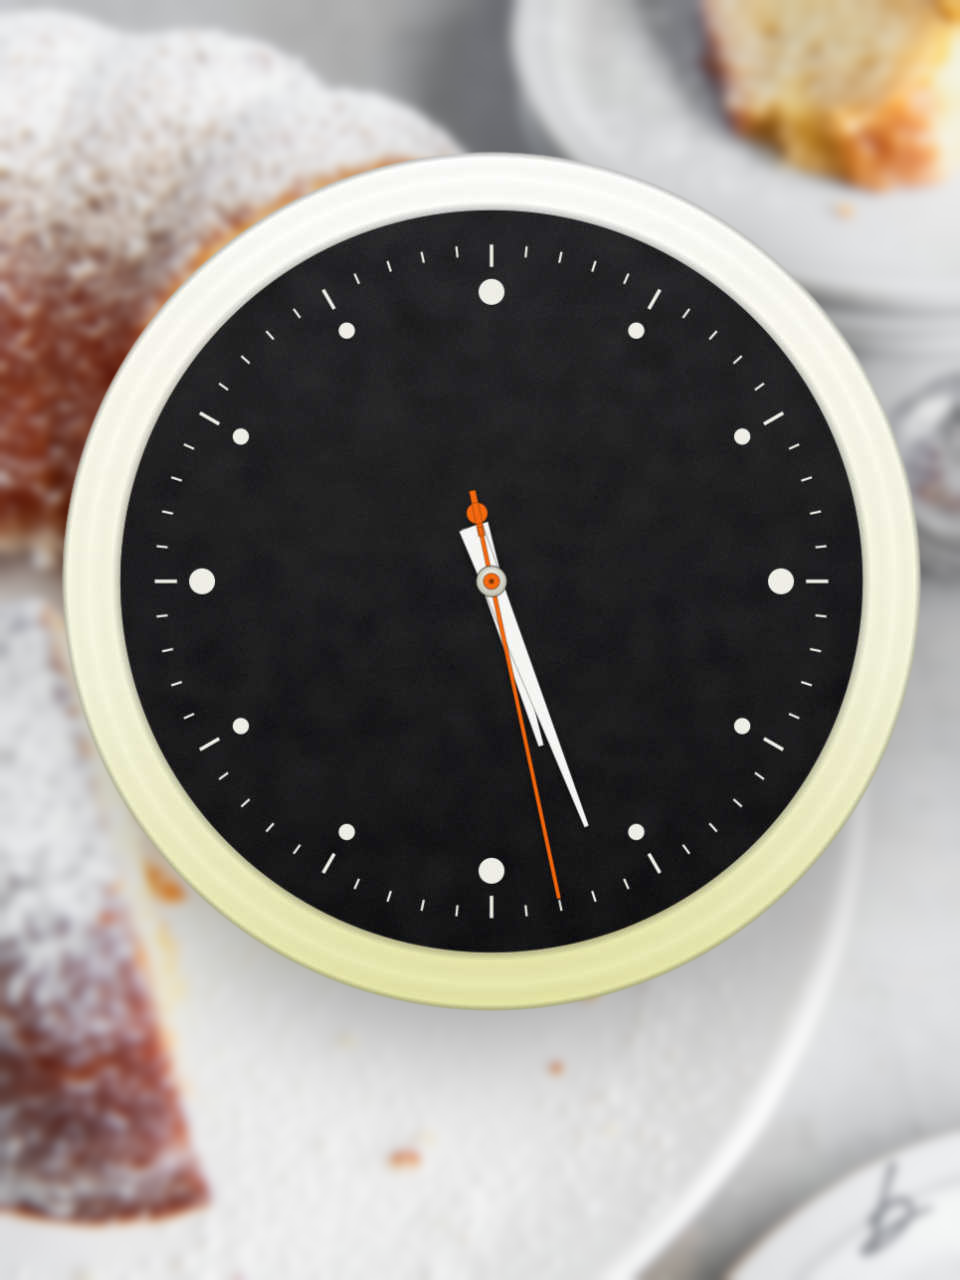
5:26:28
